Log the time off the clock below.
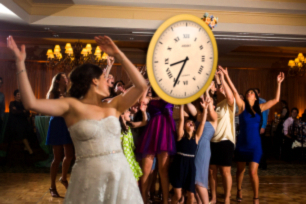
8:35
